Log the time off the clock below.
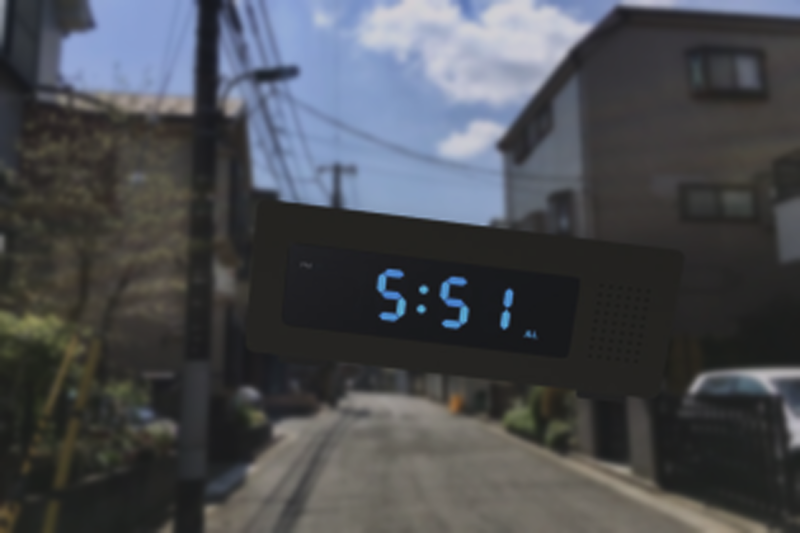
5:51
